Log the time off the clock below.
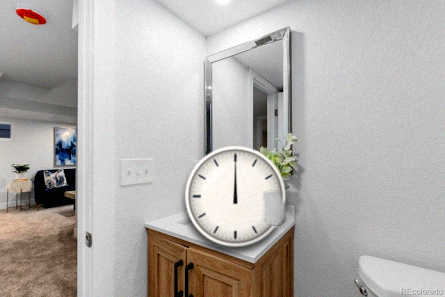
12:00
